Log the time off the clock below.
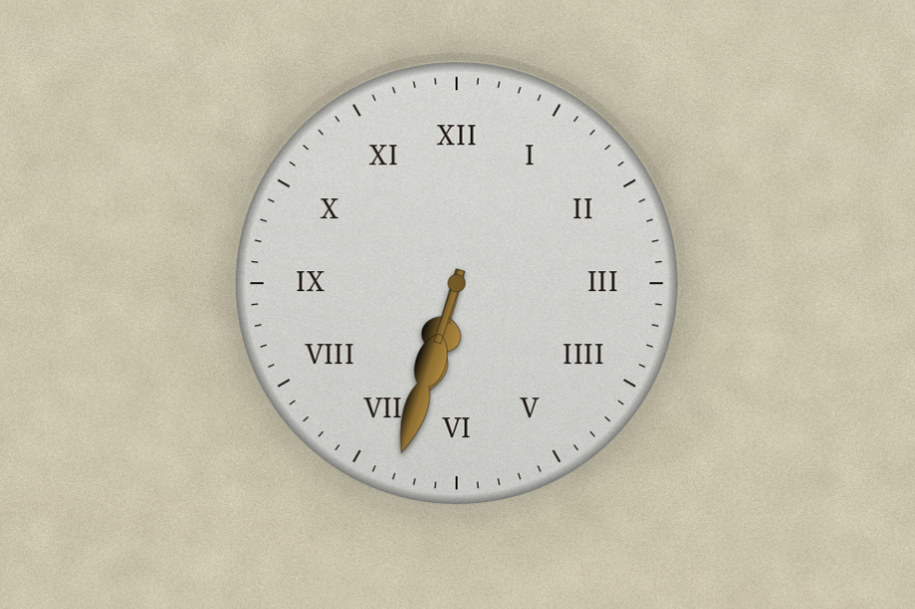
6:33
